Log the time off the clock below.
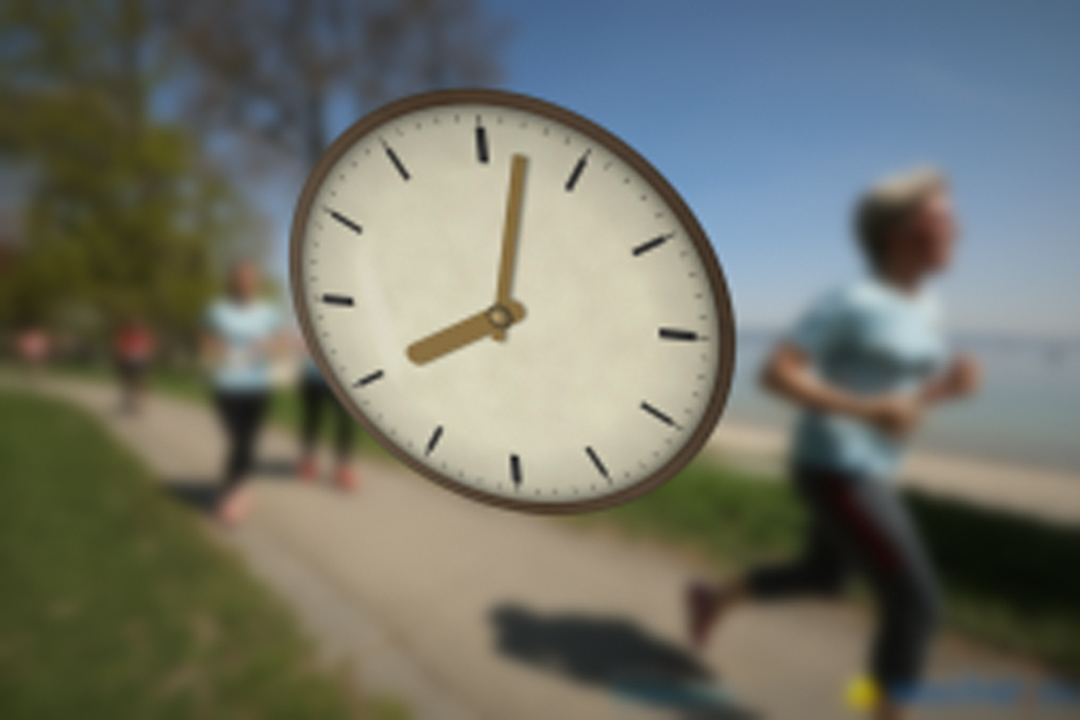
8:02
